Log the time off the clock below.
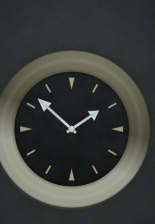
1:52
